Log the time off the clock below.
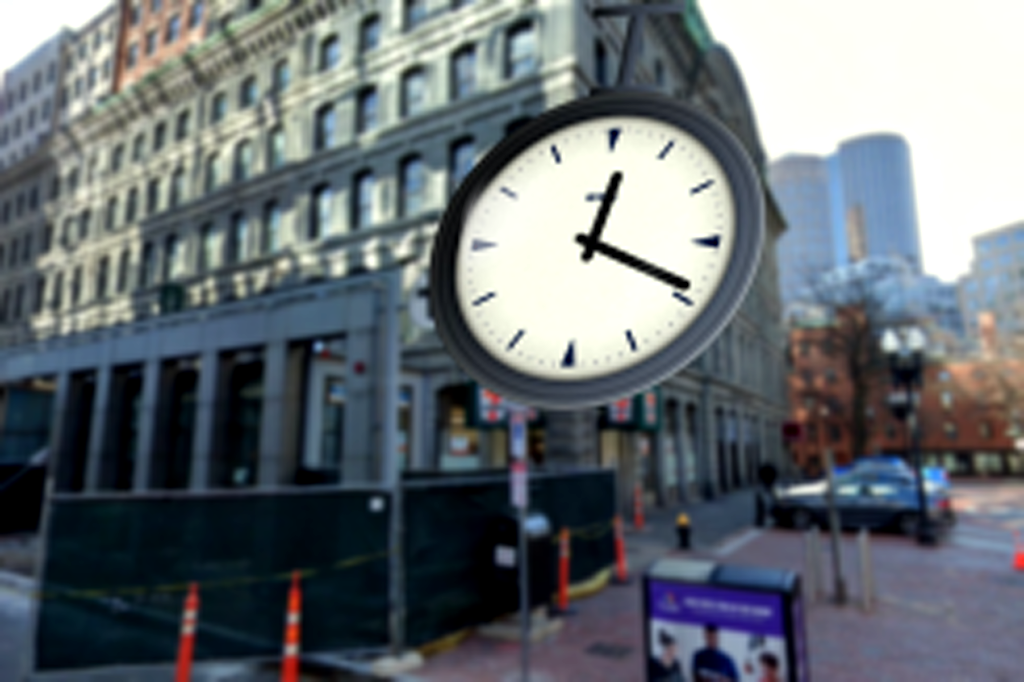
12:19
